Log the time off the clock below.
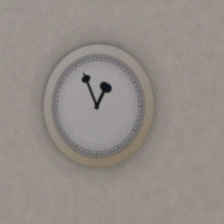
12:56
